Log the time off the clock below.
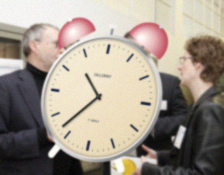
10:37
